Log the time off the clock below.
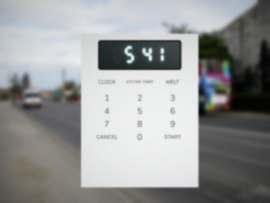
5:41
